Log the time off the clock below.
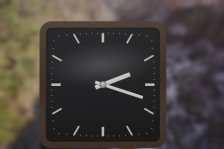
2:18
